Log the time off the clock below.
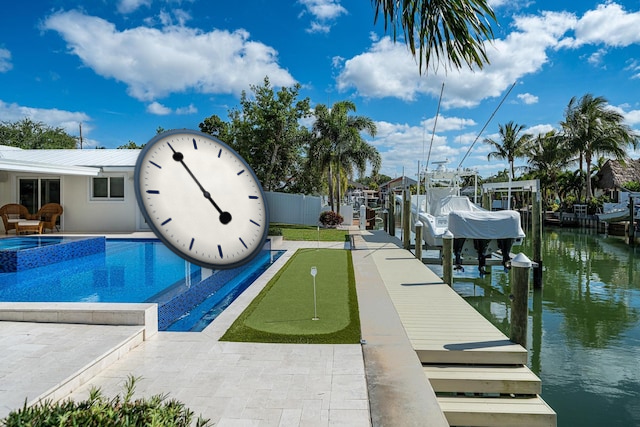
4:55
